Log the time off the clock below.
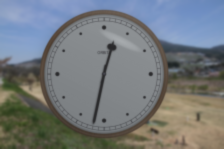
12:32
